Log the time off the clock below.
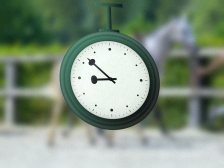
8:52
